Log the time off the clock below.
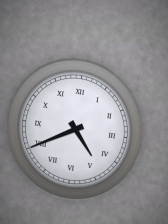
4:40
